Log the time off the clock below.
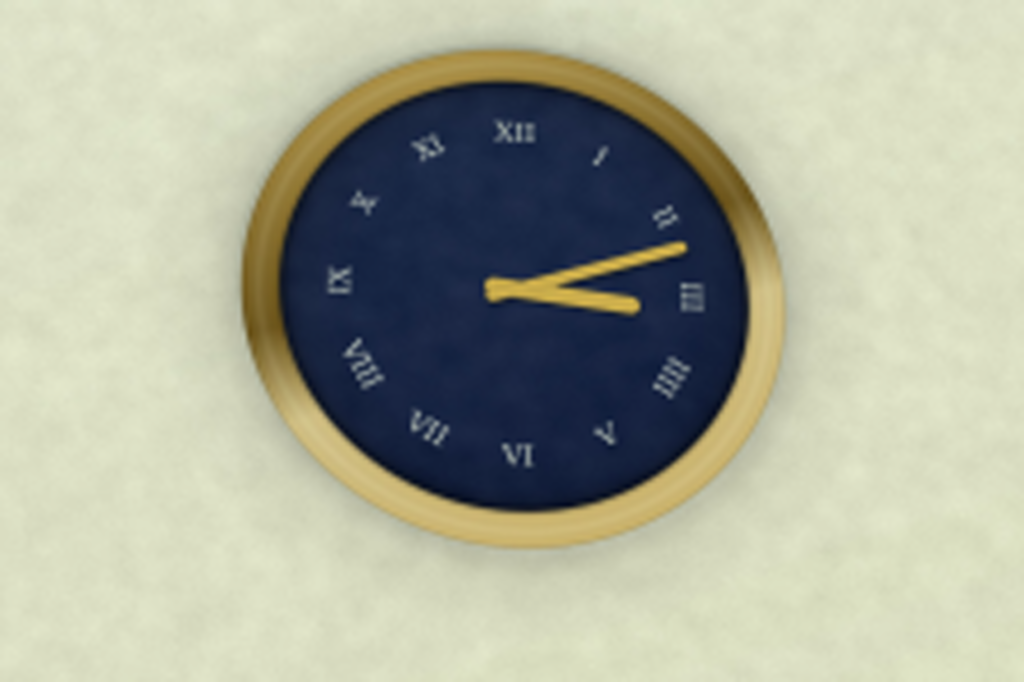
3:12
